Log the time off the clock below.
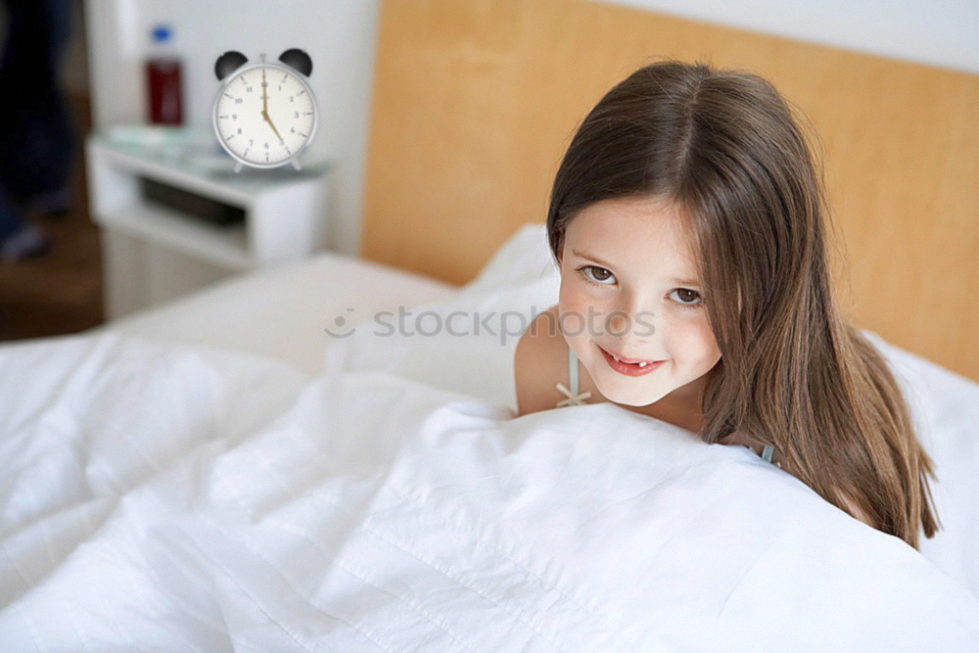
5:00
